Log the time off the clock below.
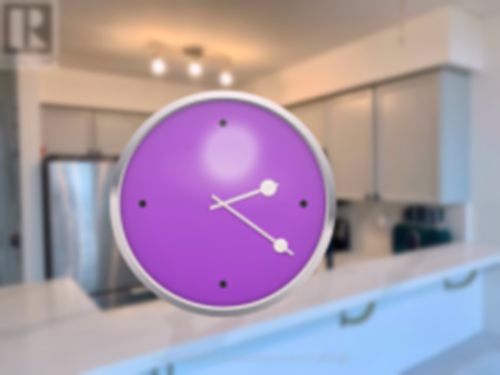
2:21
